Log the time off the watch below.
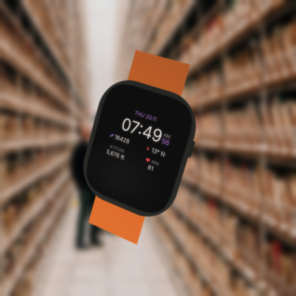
7:49
